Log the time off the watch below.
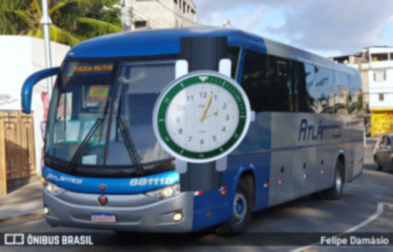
2:03
